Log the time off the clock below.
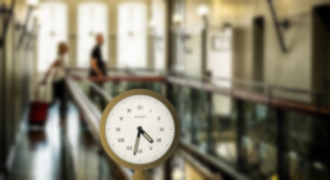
4:32
